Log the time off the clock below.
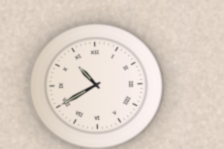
10:40
